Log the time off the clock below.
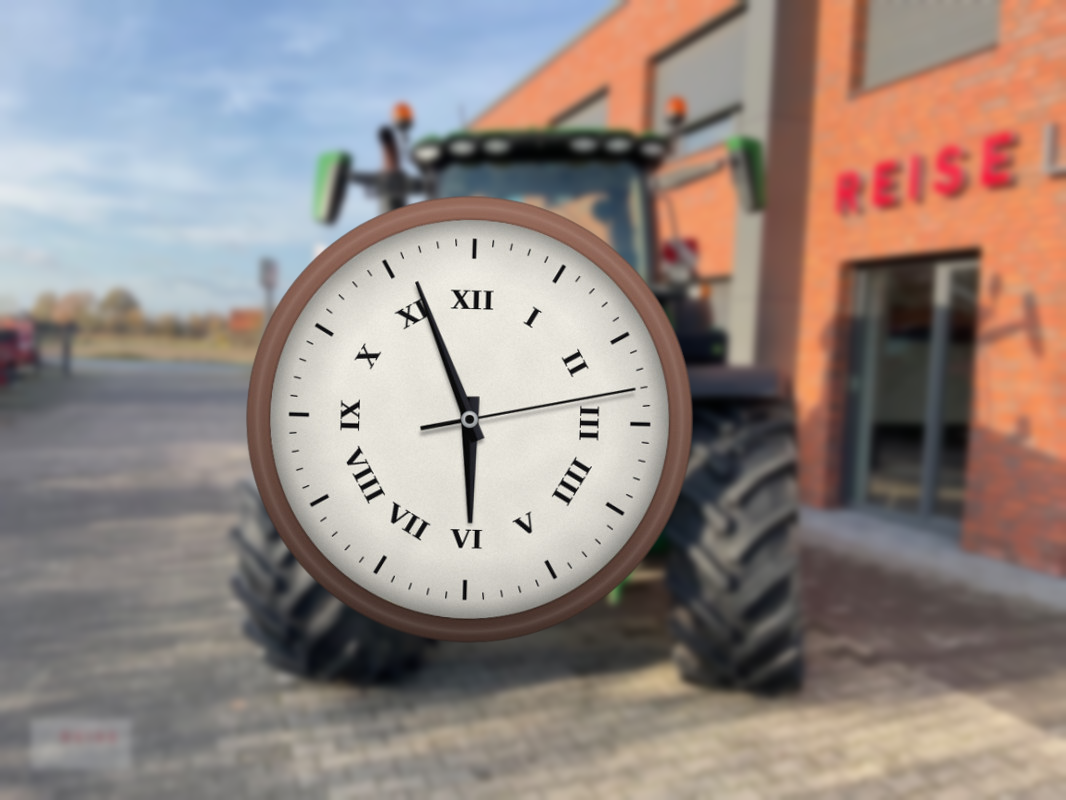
5:56:13
